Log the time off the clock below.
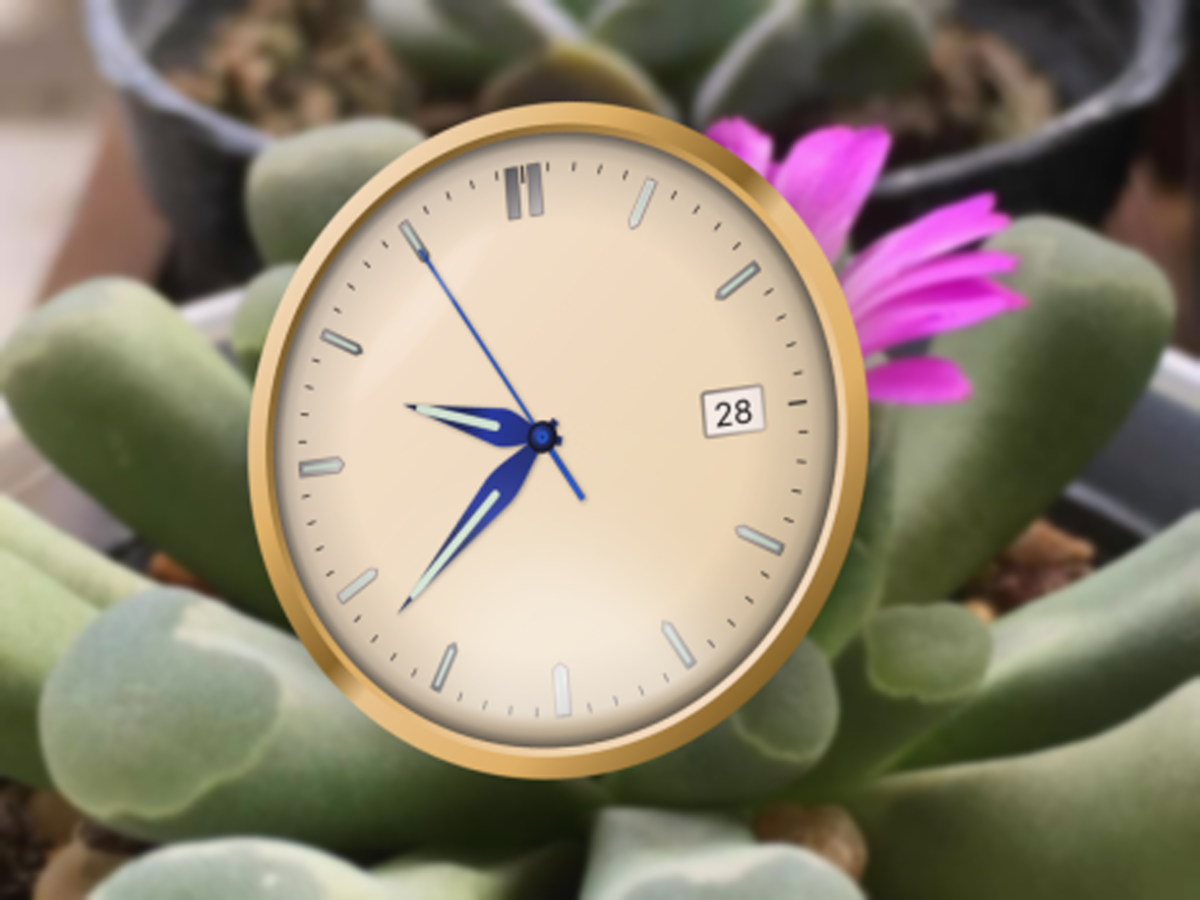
9:37:55
